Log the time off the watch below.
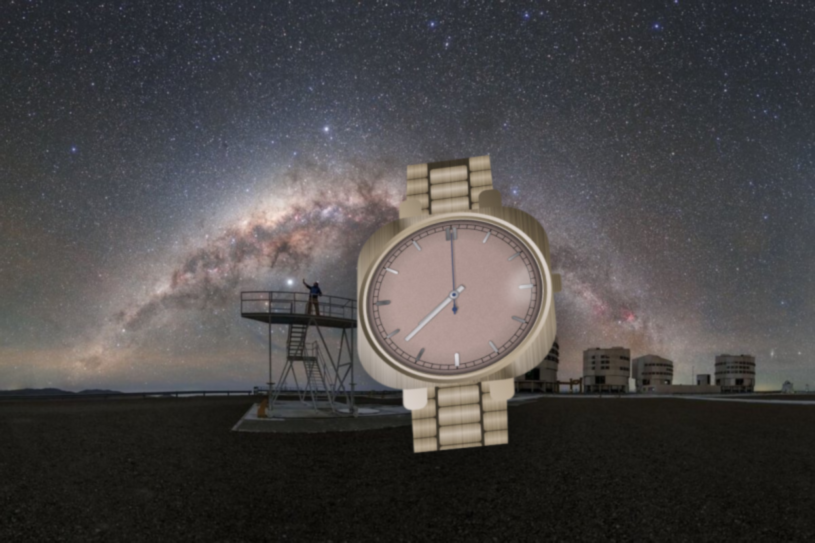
7:38:00
